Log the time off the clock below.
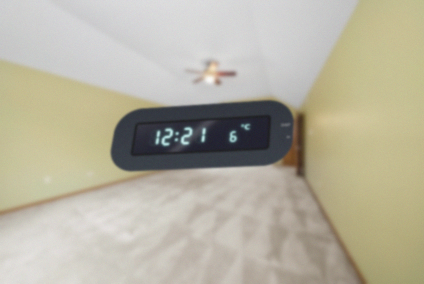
12:21
